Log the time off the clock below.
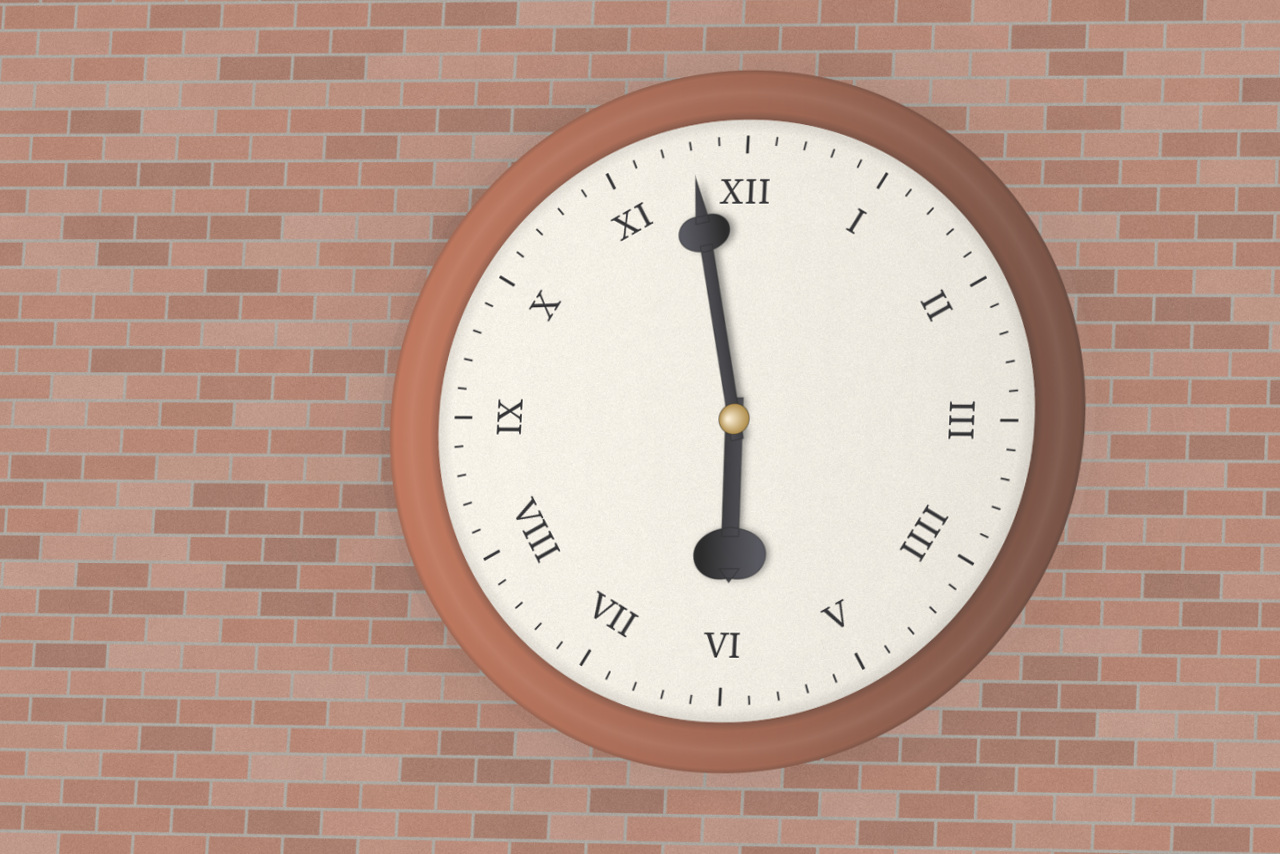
5:58
